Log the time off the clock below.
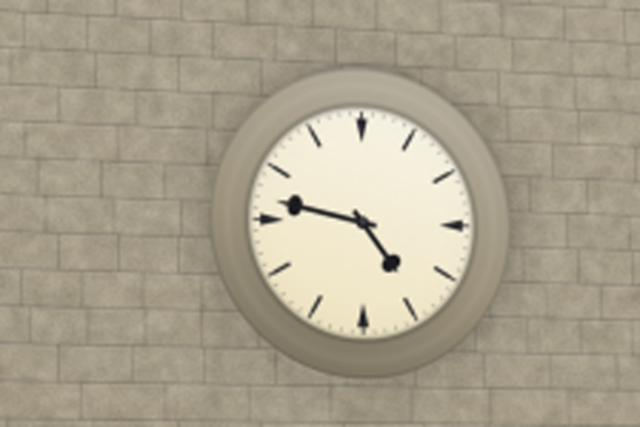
4:47
